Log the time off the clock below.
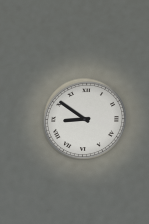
8:51
